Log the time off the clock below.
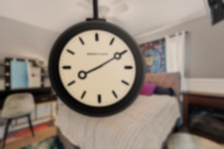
8:10
